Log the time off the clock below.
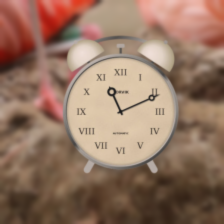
11:11
